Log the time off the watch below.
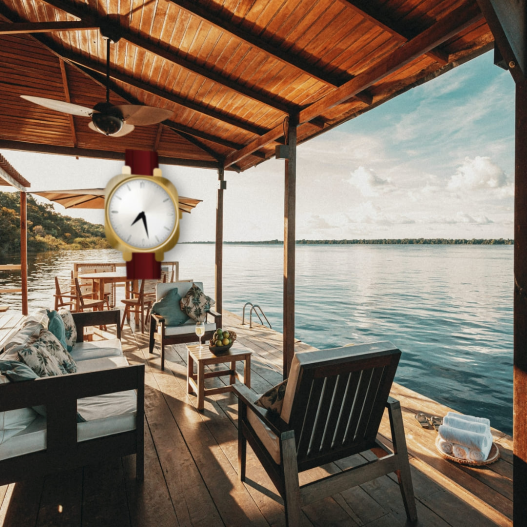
7:28
